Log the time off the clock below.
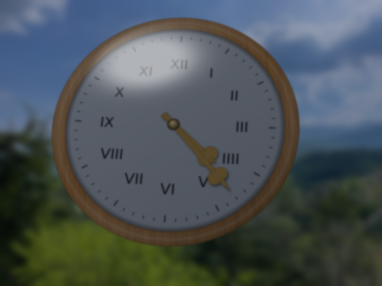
4:23
